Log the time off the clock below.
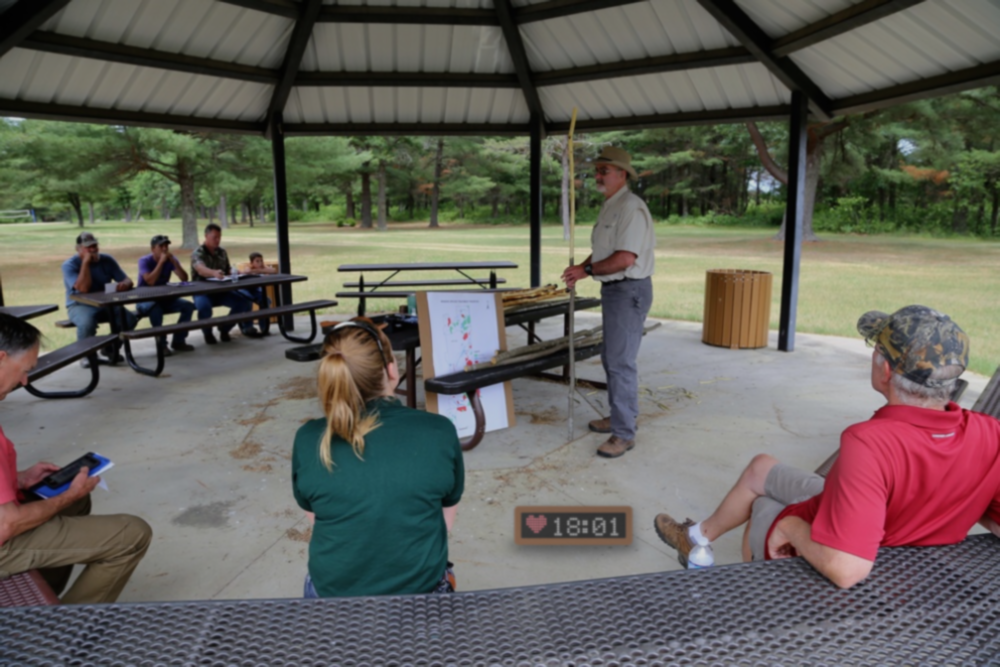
18:01
